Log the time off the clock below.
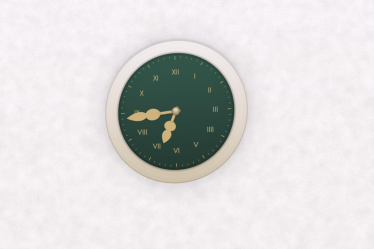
6:44
